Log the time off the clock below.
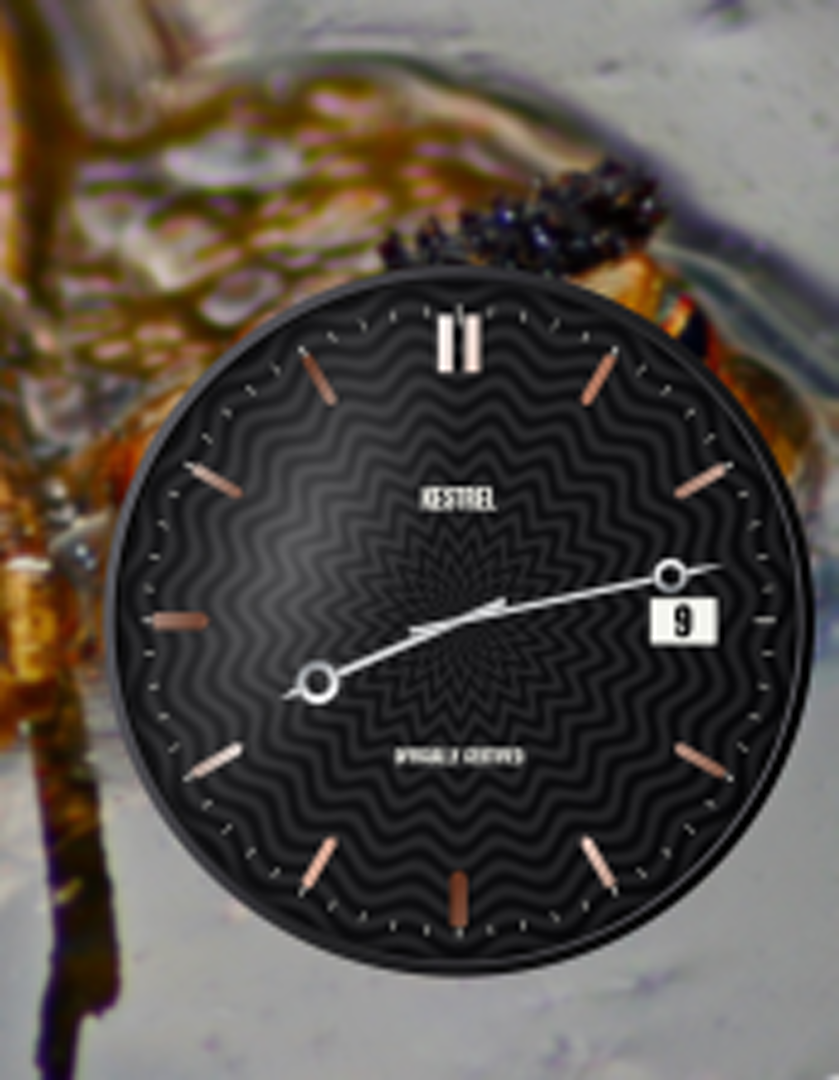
8:13
